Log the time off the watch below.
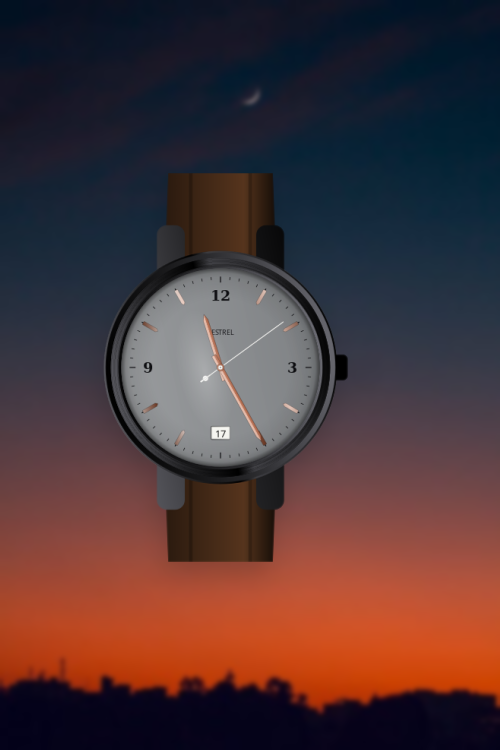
11:25:09
